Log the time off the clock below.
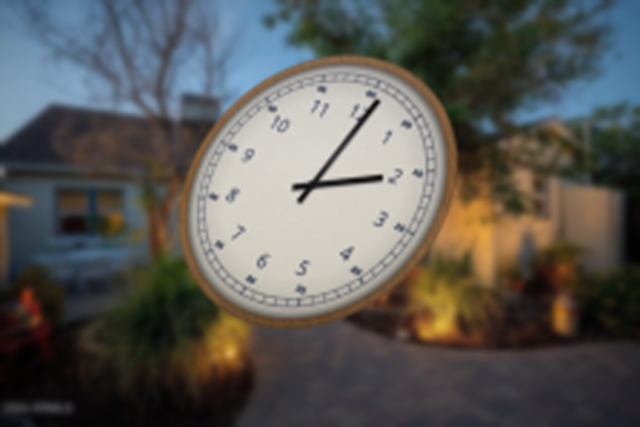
2:01
